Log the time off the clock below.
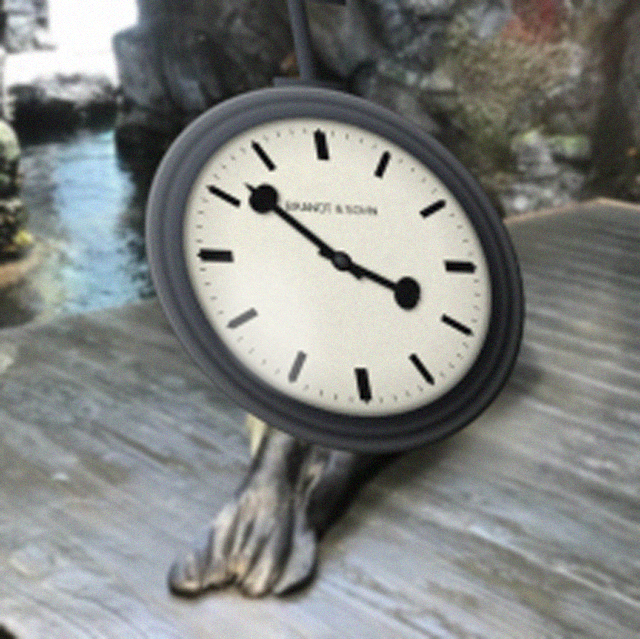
3:52
